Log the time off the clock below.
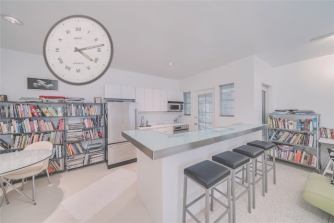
4:13
